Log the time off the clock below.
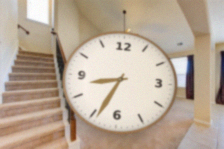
8:34
